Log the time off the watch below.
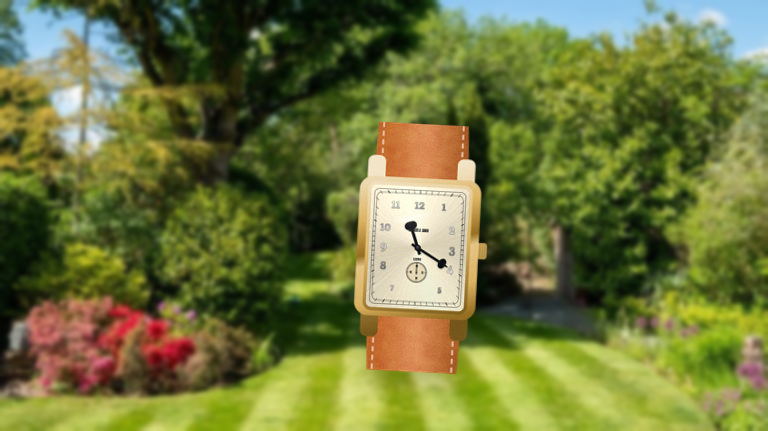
11:20
